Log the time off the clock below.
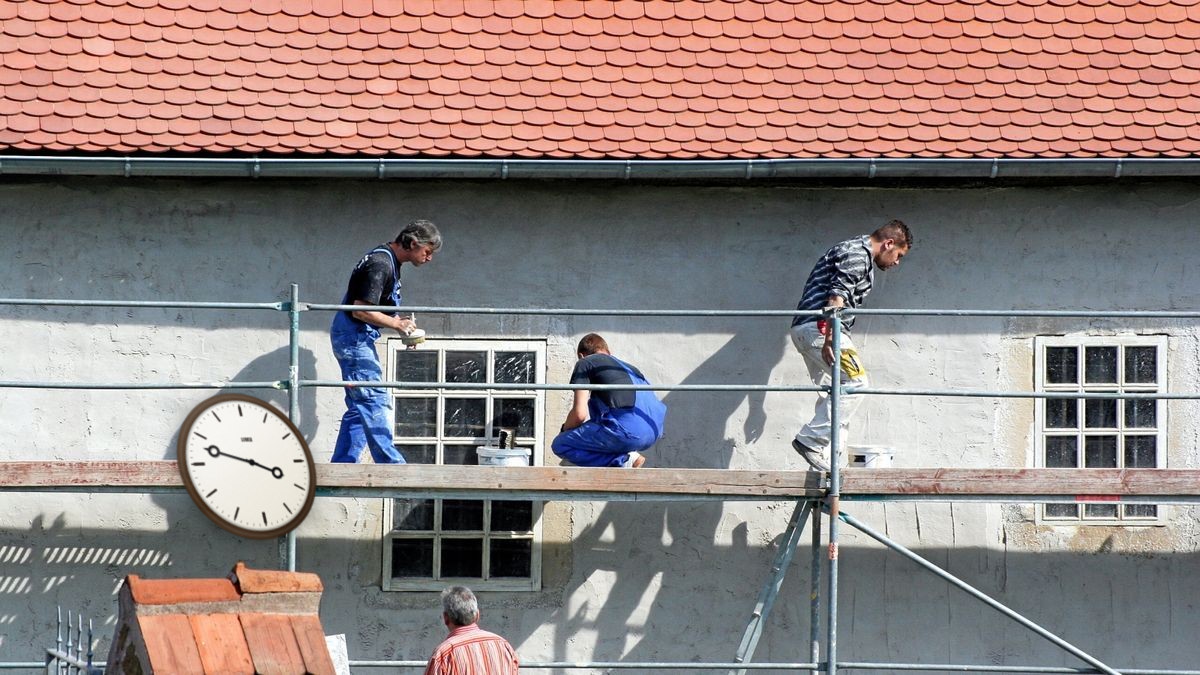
3:48
